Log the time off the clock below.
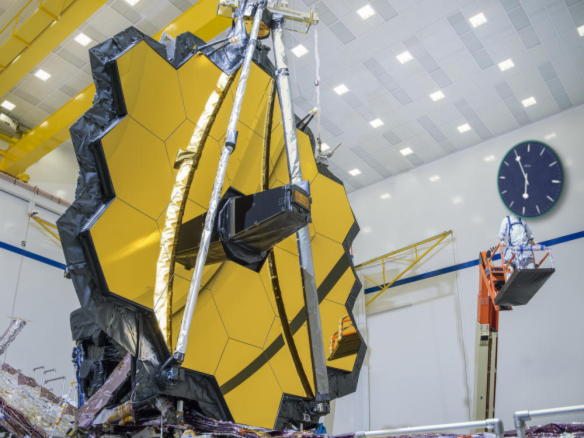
5:55
